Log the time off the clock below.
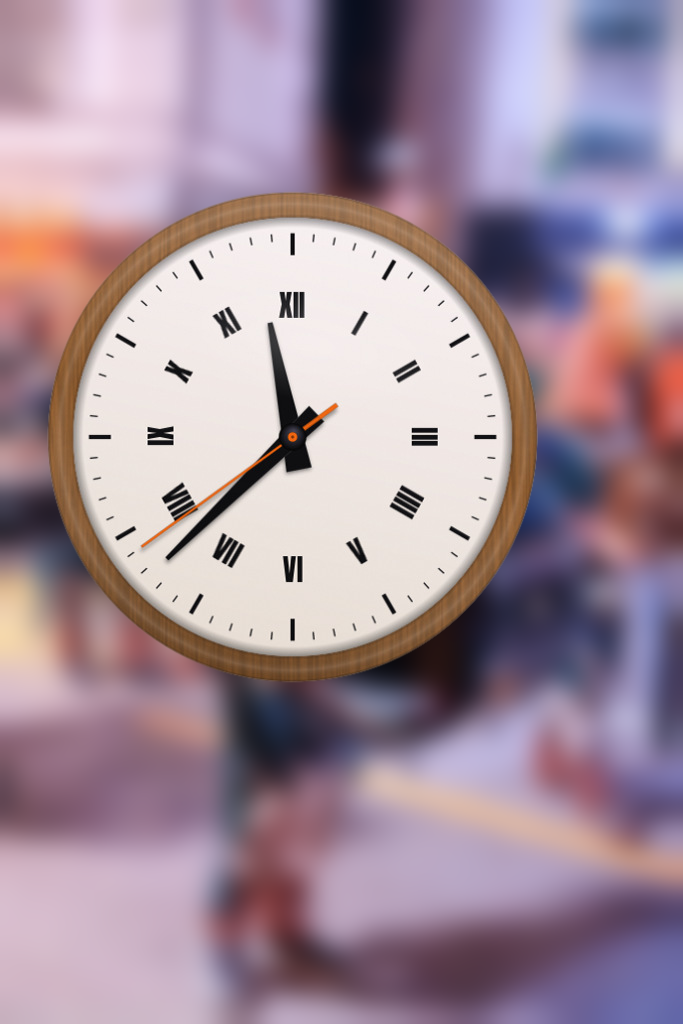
11:37:39
